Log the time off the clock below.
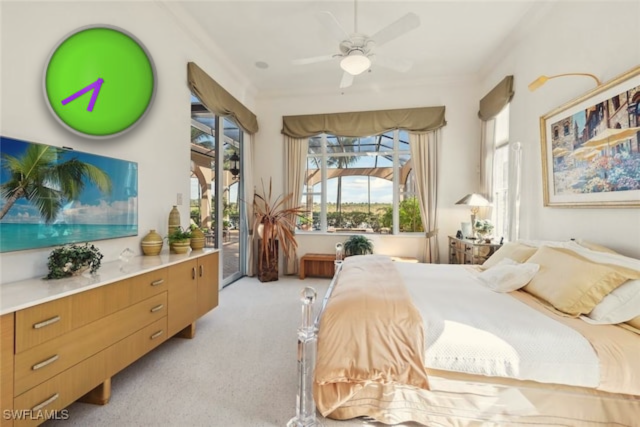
6:40
